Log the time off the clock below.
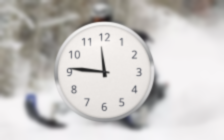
11:46
